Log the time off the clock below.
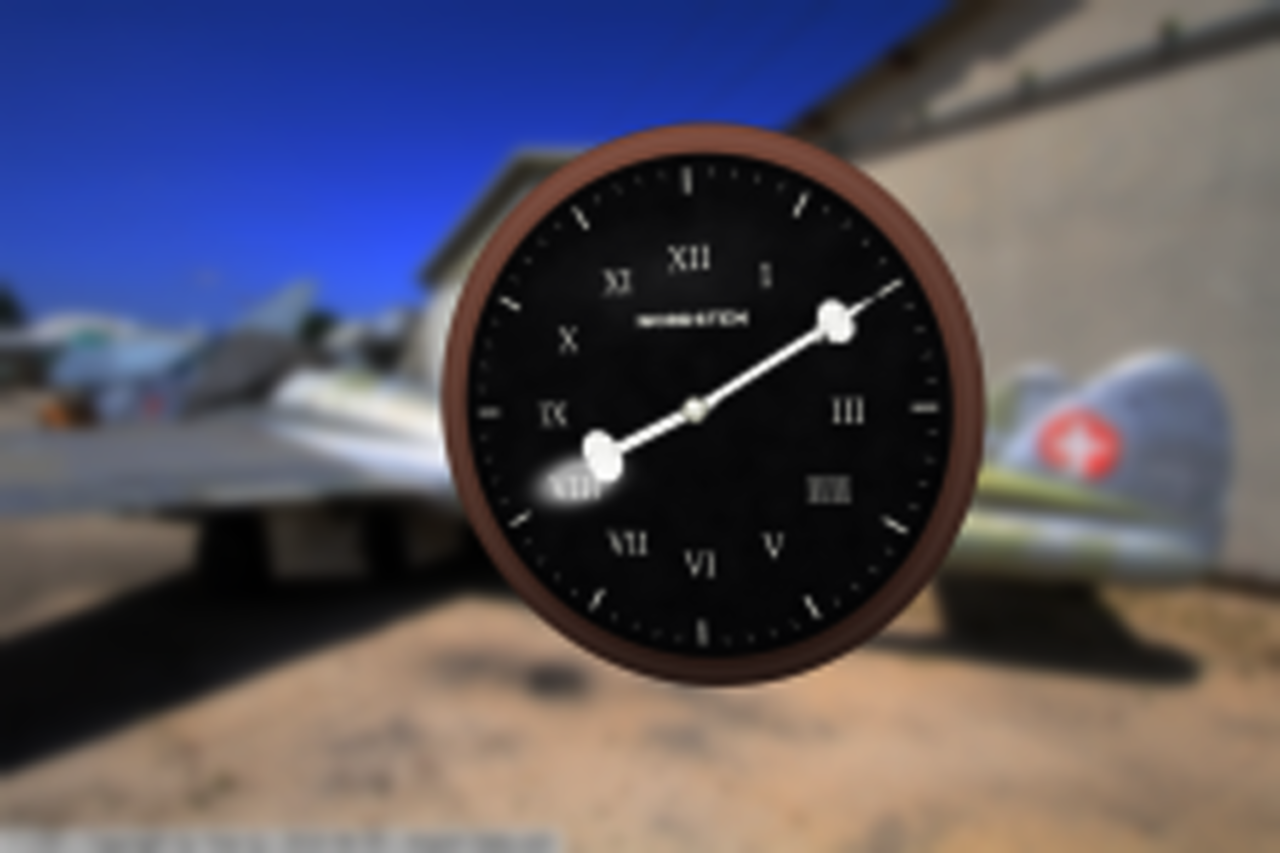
8:10
